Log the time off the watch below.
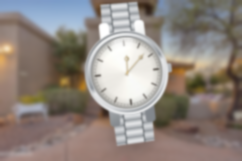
12:08
